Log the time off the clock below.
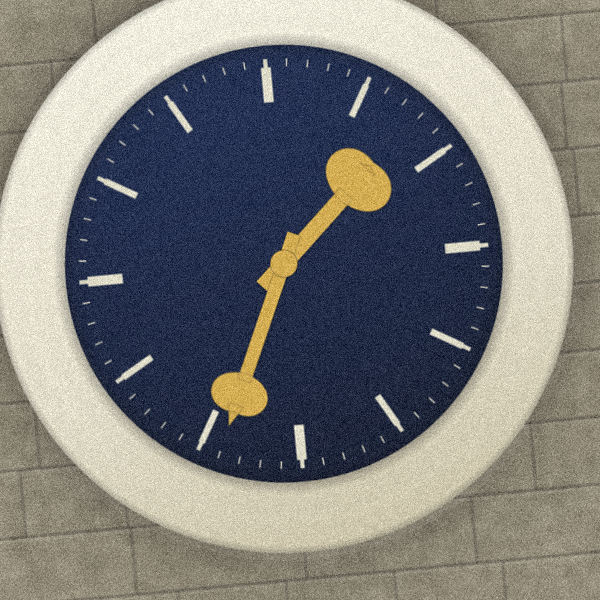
1:34
